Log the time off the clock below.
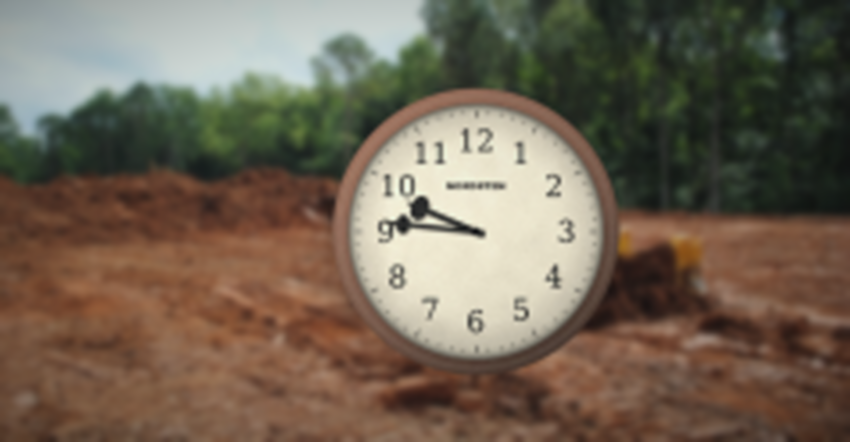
9:46
